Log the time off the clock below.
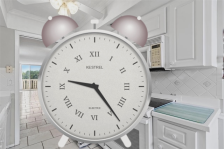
9:24
